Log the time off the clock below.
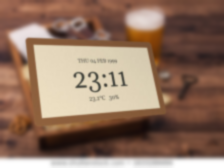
23:11
